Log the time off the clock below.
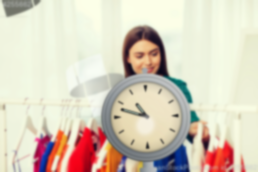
10:48
